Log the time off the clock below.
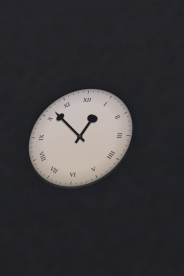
12:52
